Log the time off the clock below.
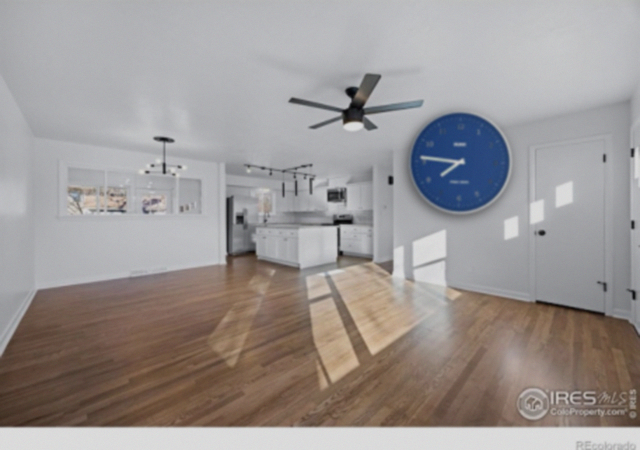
7:46
